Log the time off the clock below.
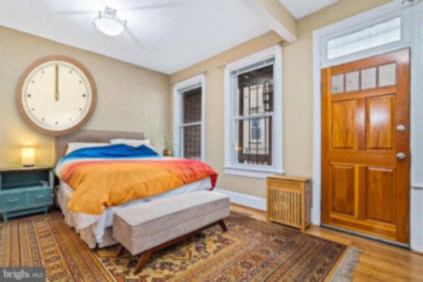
12:00
